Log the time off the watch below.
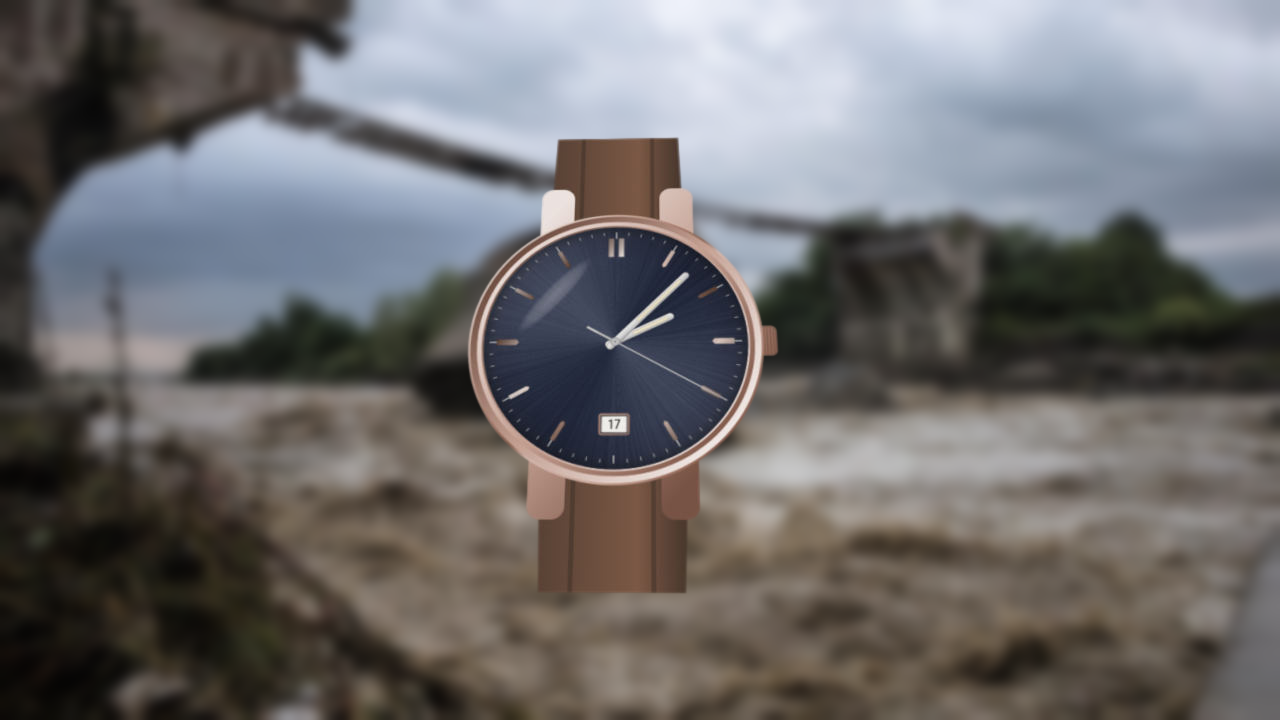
2:07:20
